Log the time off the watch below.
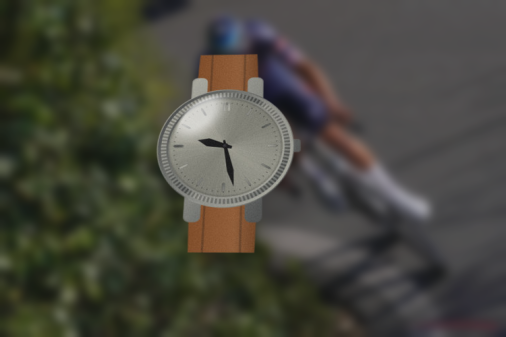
9:28
